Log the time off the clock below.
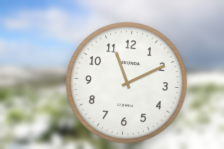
11:10
